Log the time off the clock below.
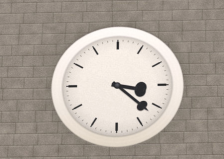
3:22
